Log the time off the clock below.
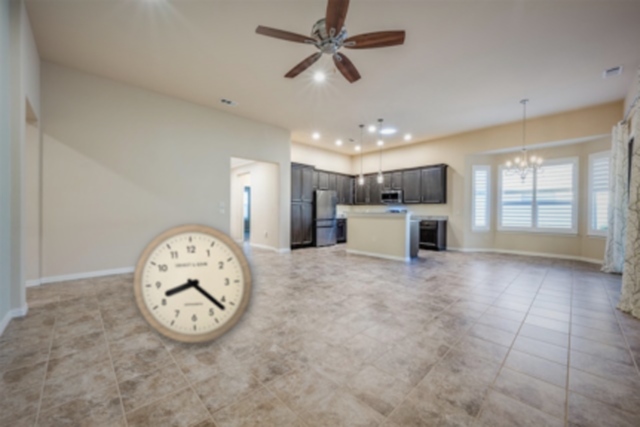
8:22
